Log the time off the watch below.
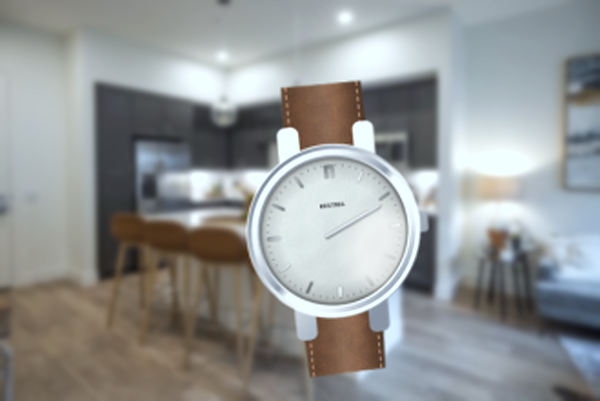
2:11
